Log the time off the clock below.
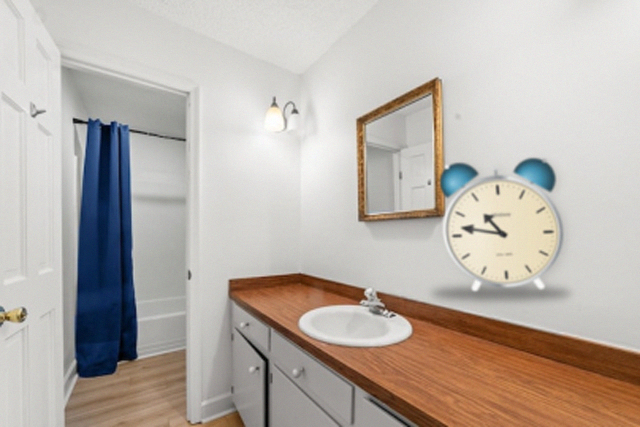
10:47
